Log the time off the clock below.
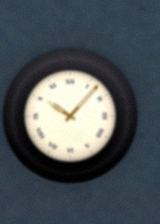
10:07
